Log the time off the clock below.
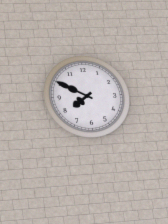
7:50
